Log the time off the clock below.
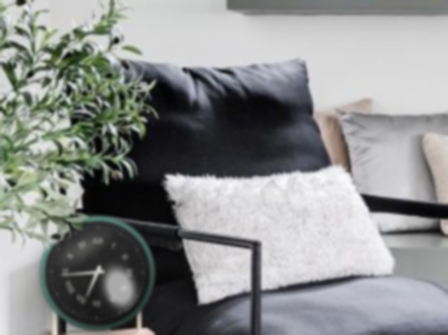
6:44
